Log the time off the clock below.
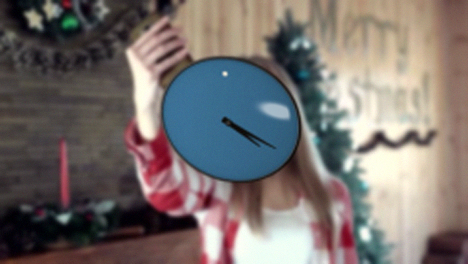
4:20
